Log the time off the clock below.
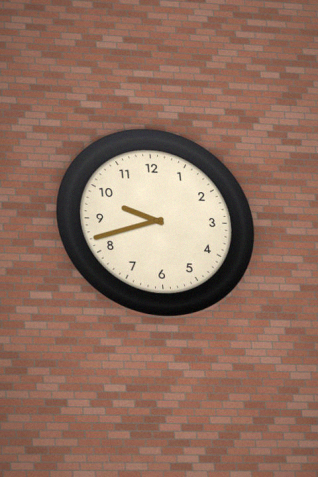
9:42
